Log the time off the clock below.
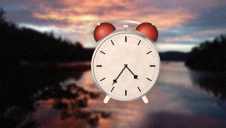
4:36
